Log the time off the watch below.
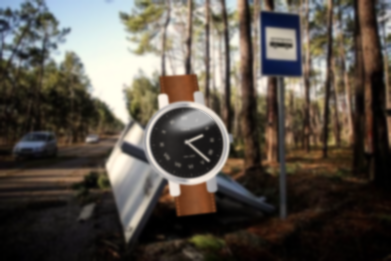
2:23
